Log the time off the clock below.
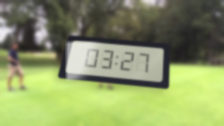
3:27
